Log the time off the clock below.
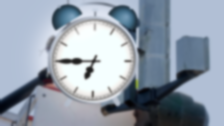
6:45
